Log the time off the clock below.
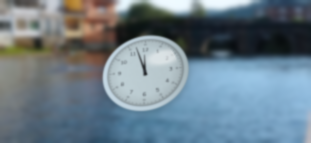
11:57
